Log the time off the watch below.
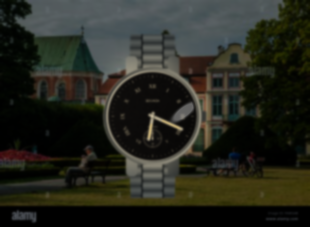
6:19
